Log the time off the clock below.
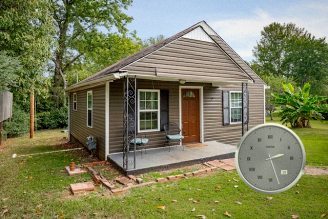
2:27
